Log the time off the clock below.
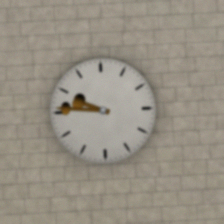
9:46
